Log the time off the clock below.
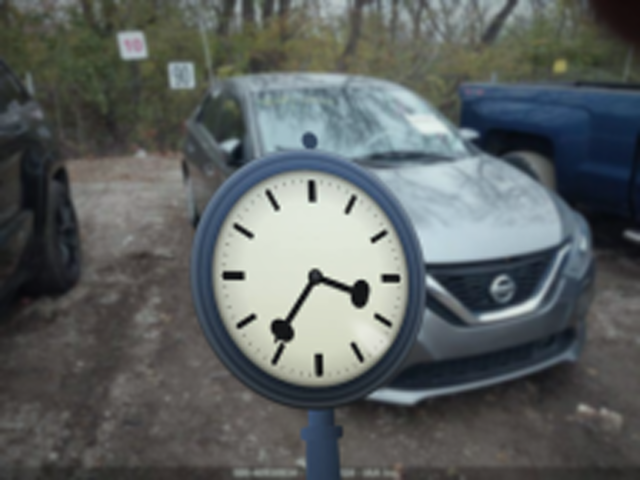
3:36
